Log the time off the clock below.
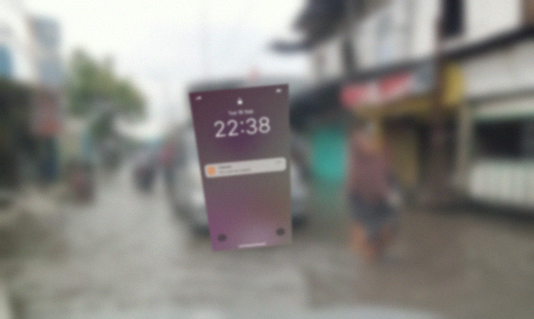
22:38
